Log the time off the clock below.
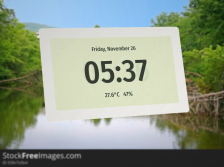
5:37
